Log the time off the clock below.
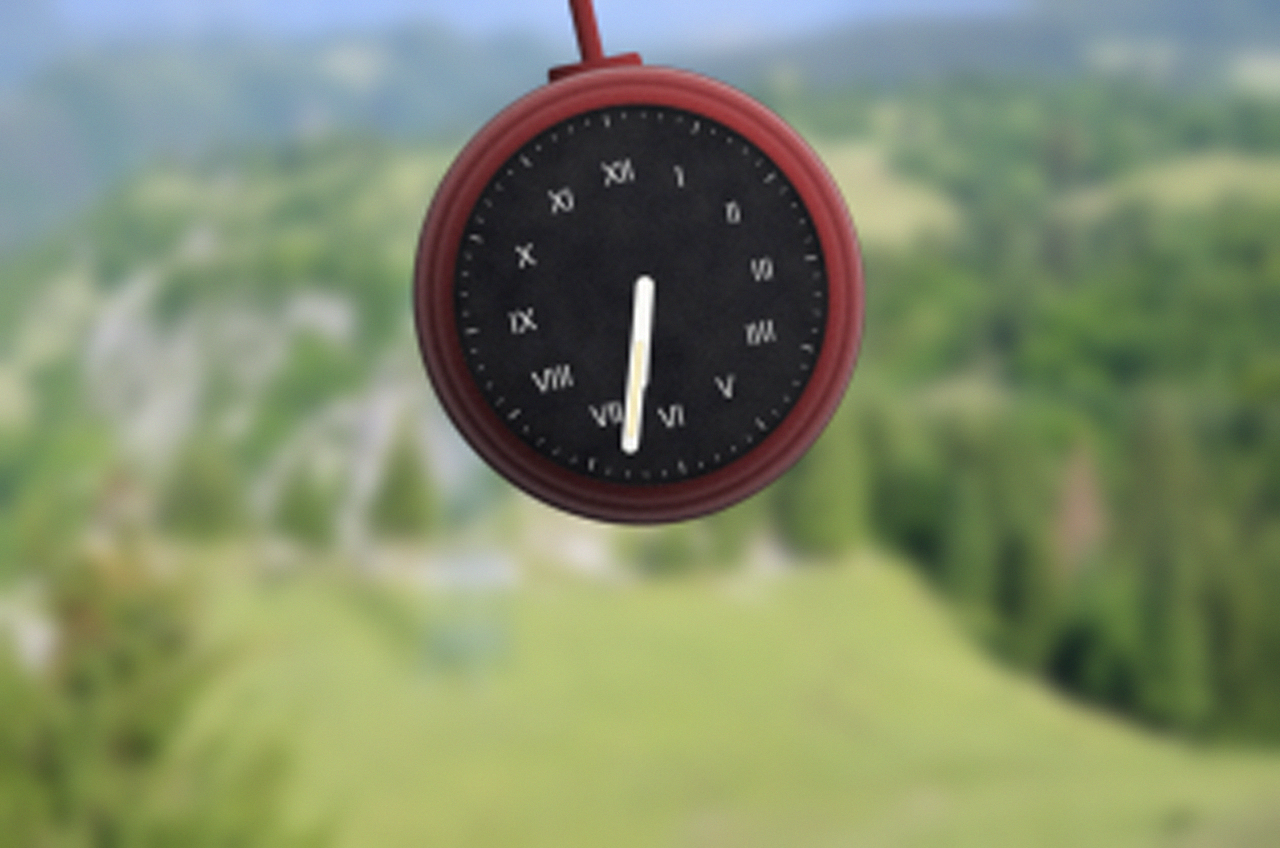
6:33
